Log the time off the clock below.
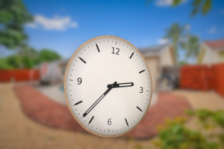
2:37
